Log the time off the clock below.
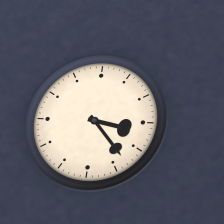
3:23
